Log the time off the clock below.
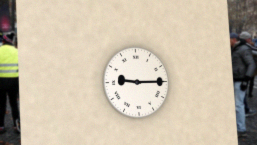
9:15
